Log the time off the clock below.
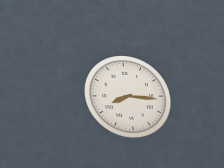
8:16
